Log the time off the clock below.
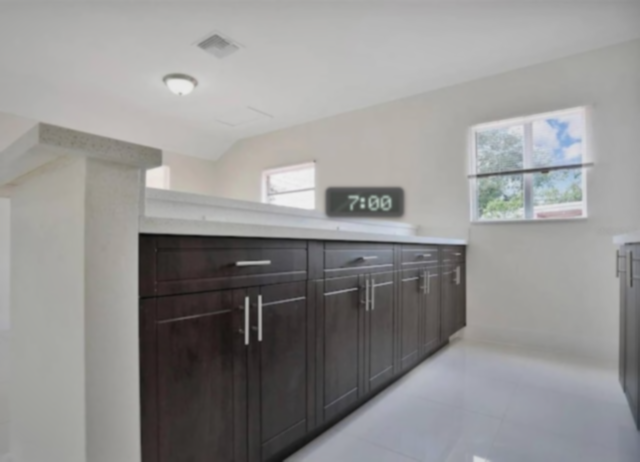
7:00
